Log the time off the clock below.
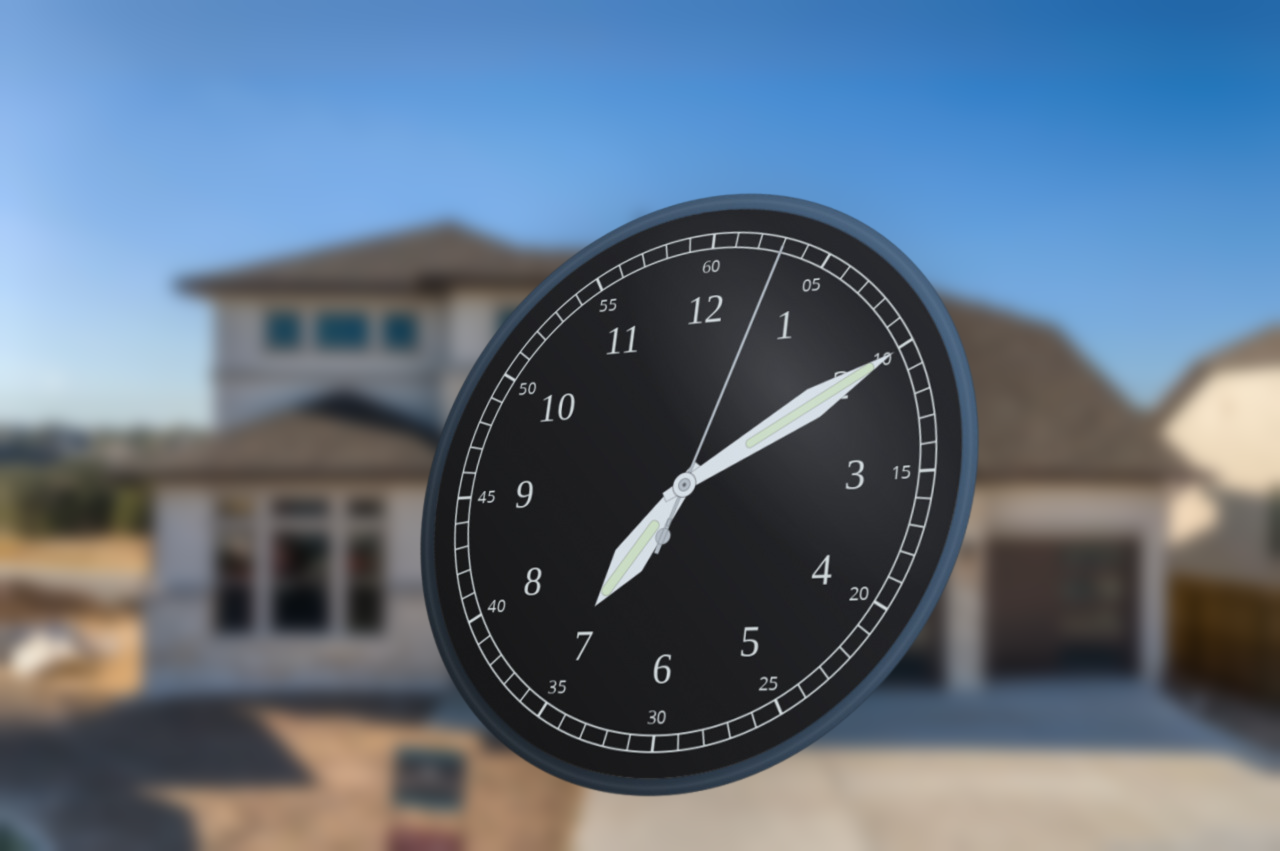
7:10:03
